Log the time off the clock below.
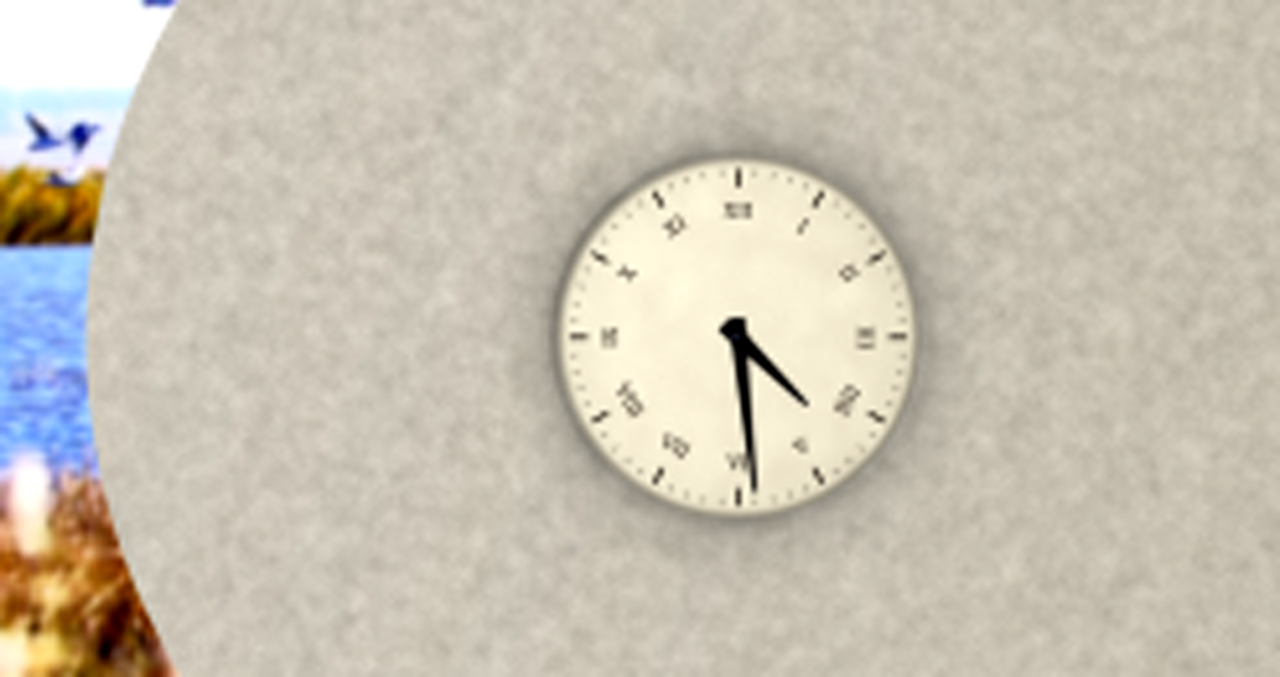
4:29
